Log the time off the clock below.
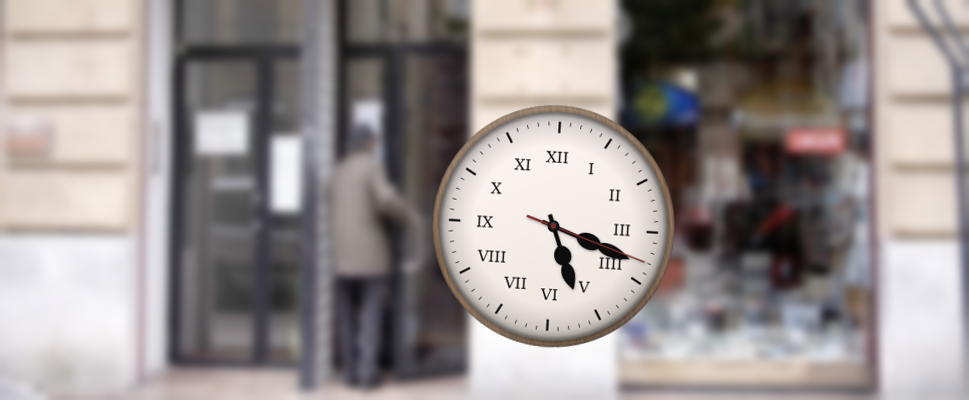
5:18:18
